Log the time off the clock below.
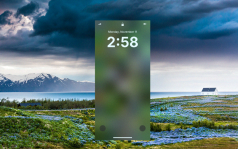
2:58
